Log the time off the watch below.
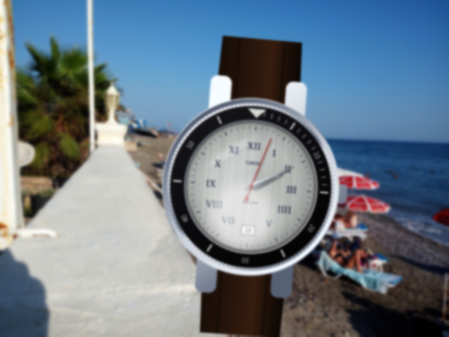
2:10:03
